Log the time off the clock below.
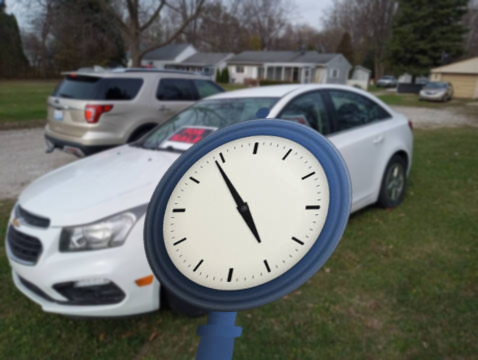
4:54
